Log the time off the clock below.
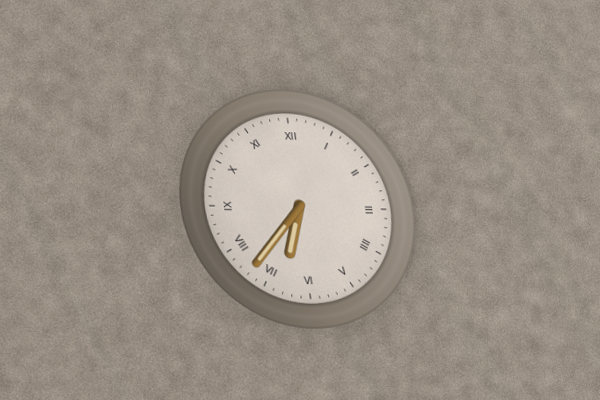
6:37
